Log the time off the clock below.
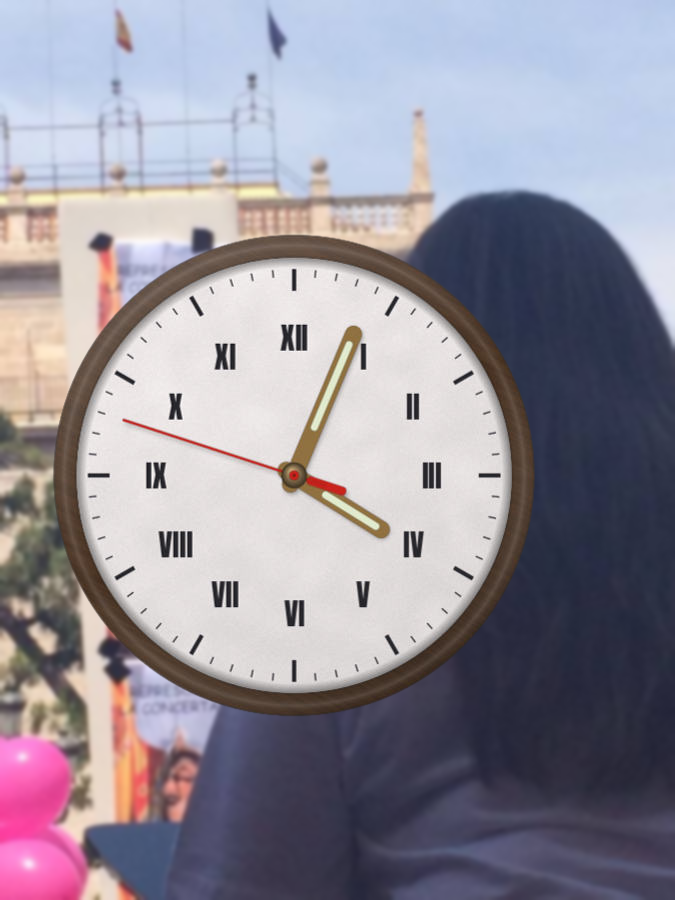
4:03:48
